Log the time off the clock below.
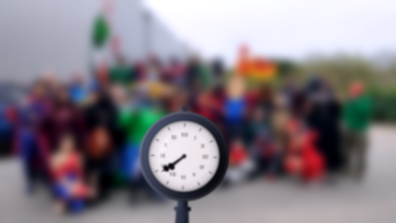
7:39
